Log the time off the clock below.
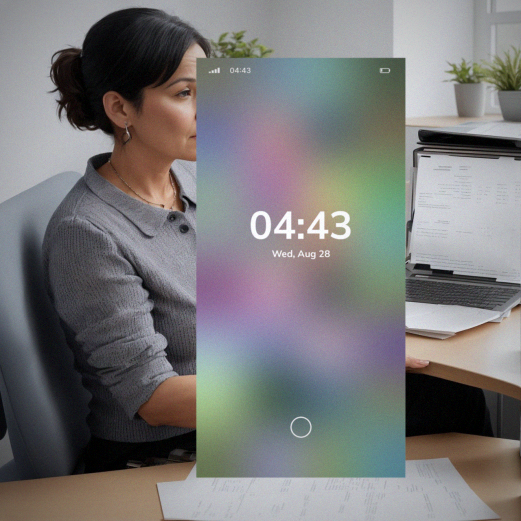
4:43
